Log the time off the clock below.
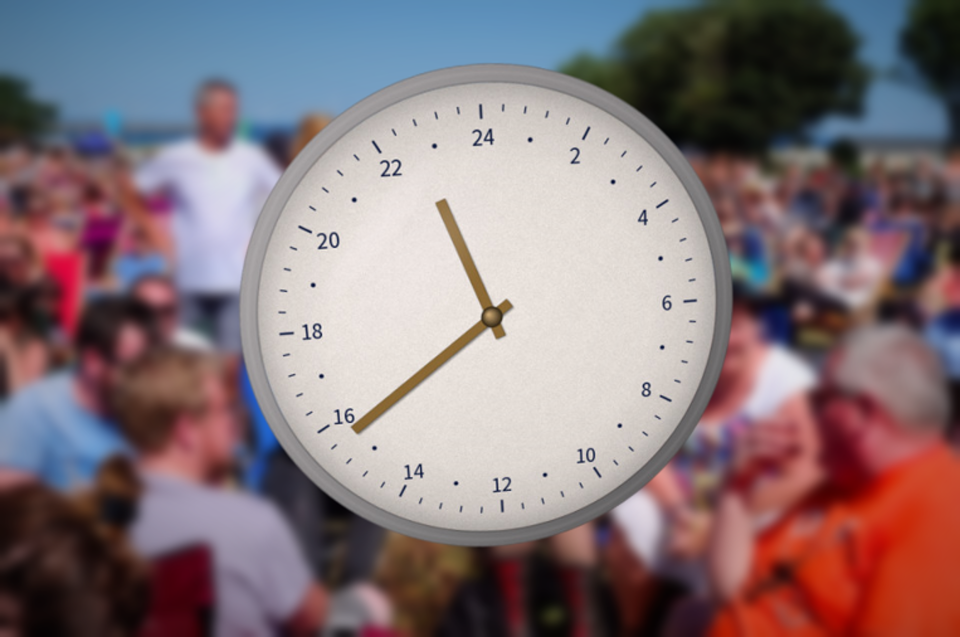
22:39
